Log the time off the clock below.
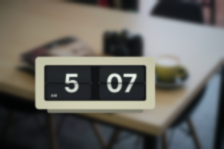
5:07
